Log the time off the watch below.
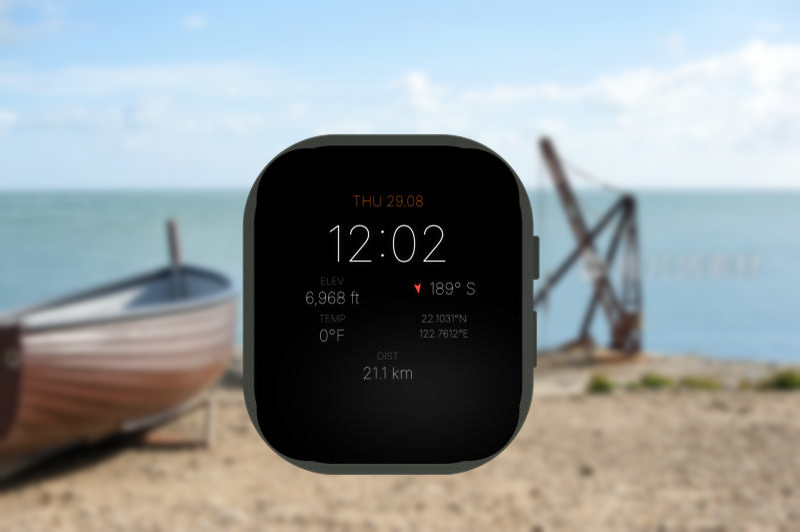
12:02
